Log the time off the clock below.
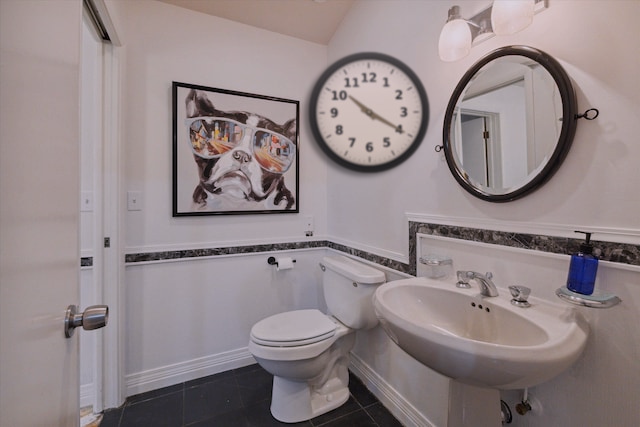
10:20
